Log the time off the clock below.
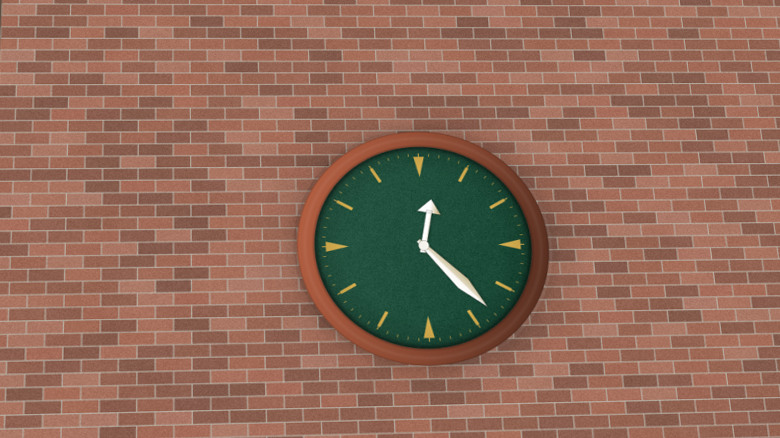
12:23
